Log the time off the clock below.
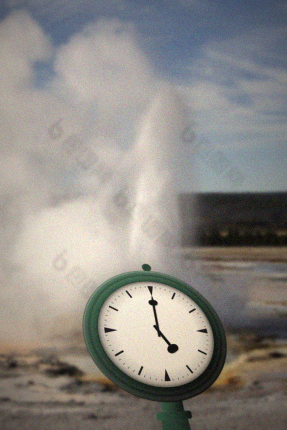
5:00
